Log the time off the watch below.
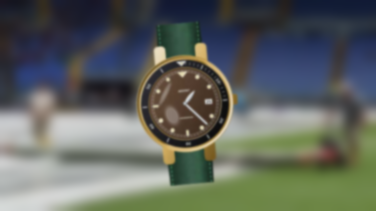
1:23
